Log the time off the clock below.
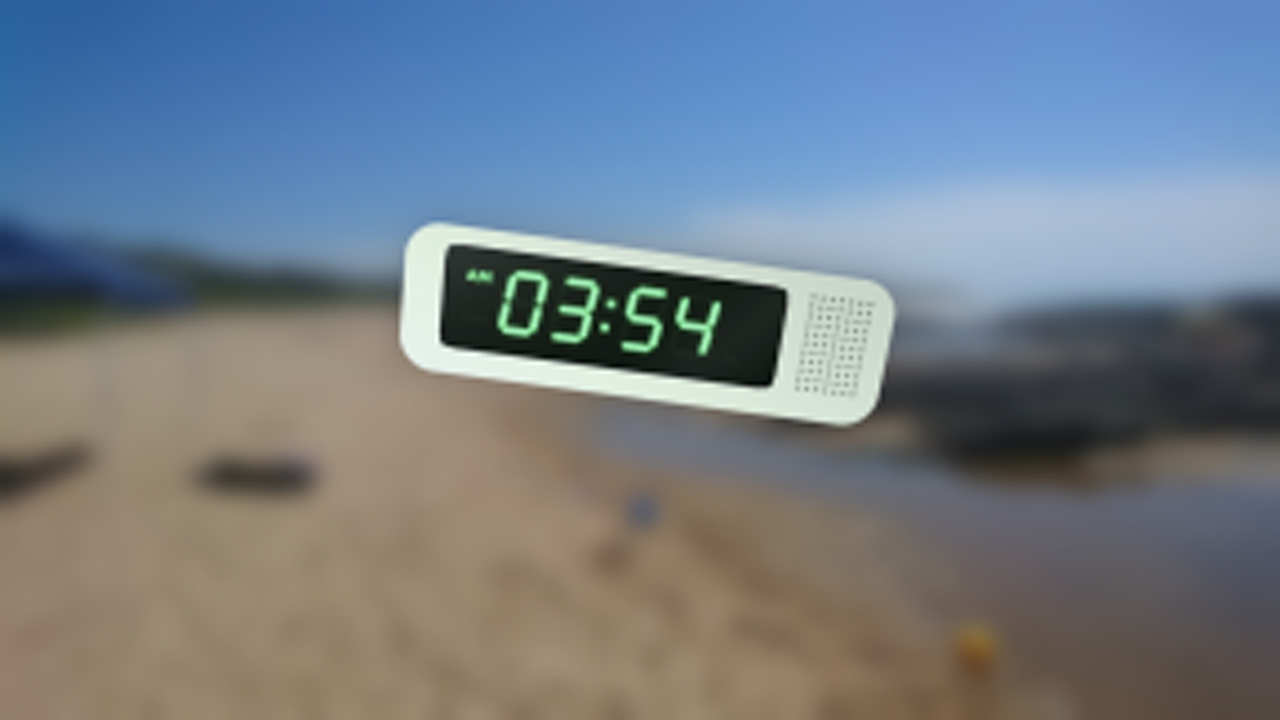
3:54
